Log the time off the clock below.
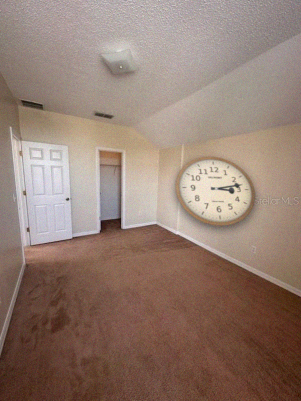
3:13
